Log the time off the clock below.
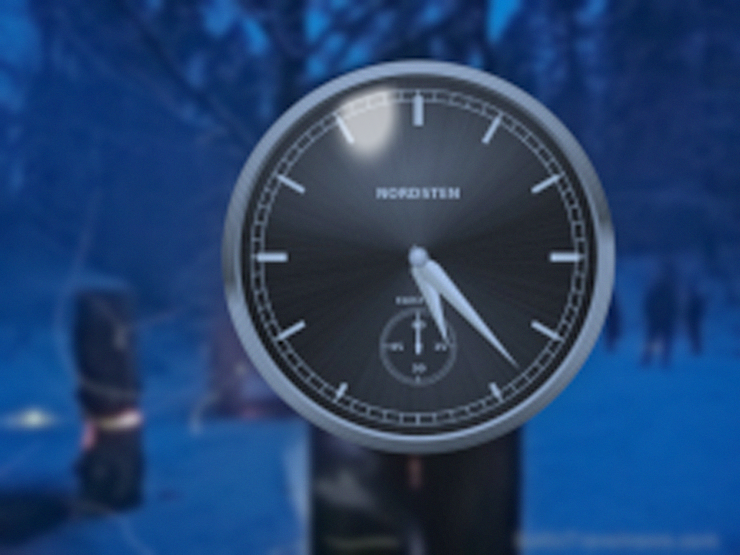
5:23
